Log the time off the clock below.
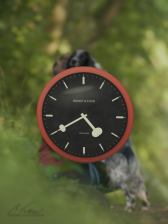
4:40
